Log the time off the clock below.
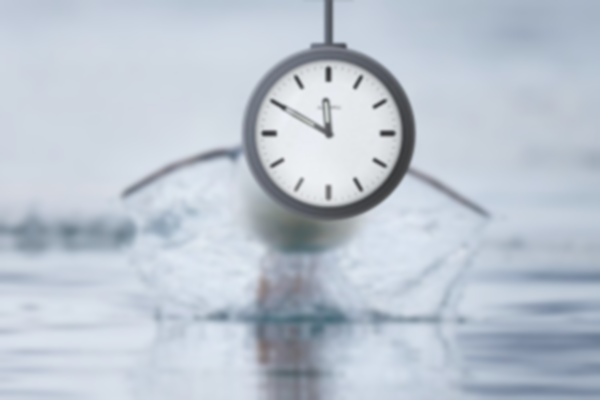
11:50
